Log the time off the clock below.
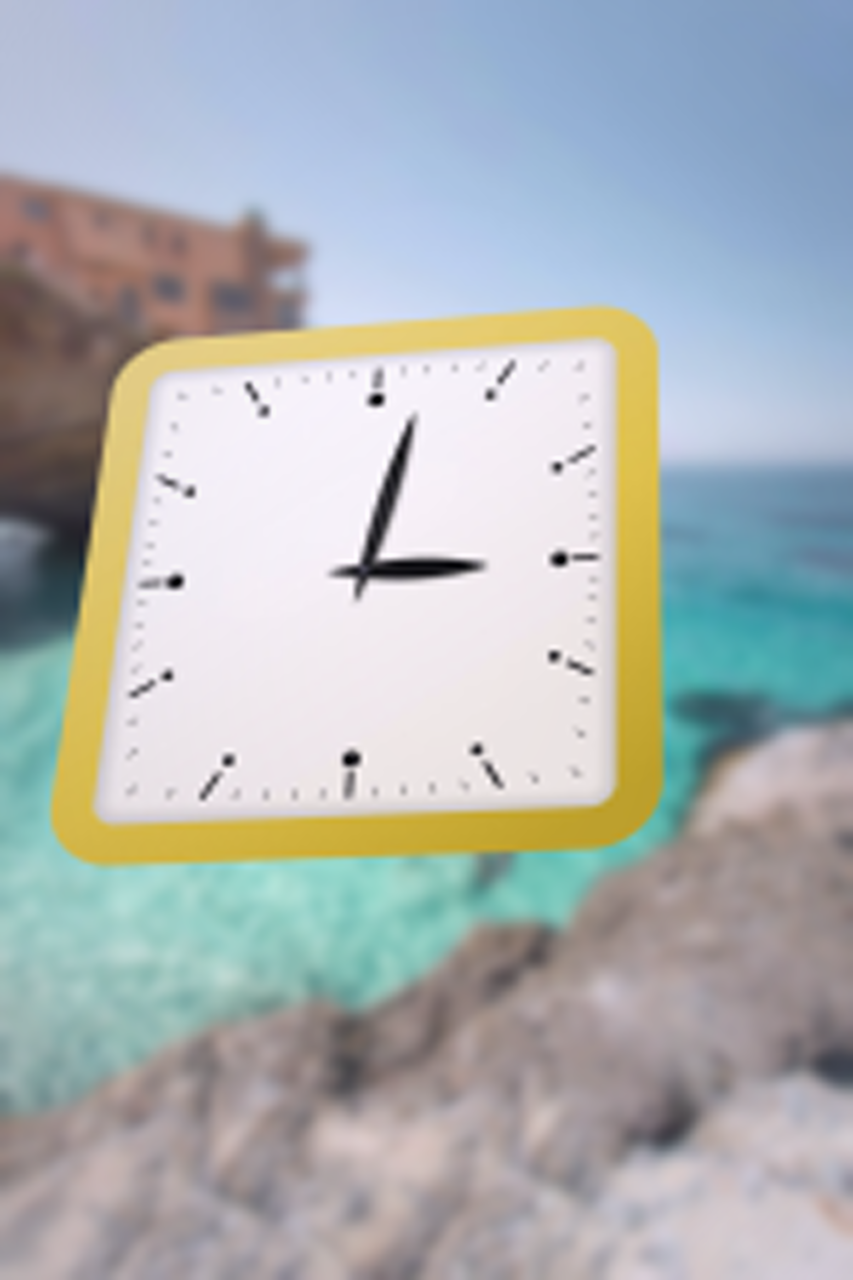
3:02
